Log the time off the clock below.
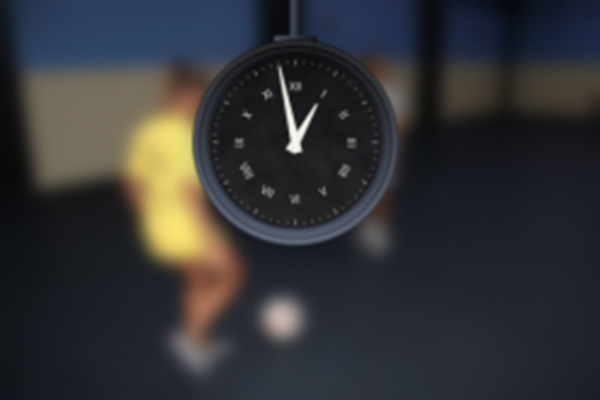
12:58
